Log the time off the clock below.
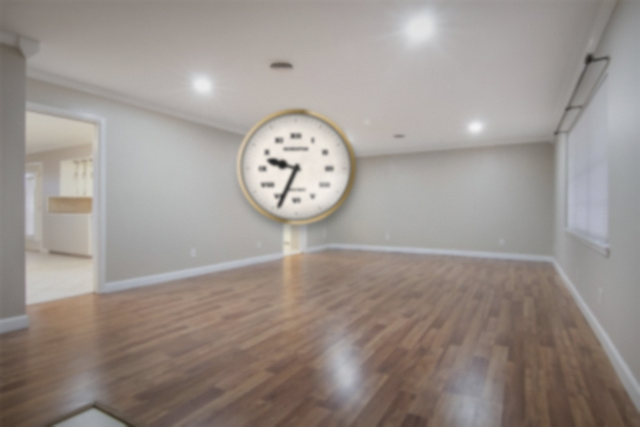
9:34
